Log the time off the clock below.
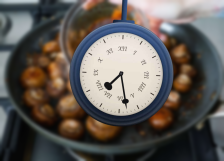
7:28
